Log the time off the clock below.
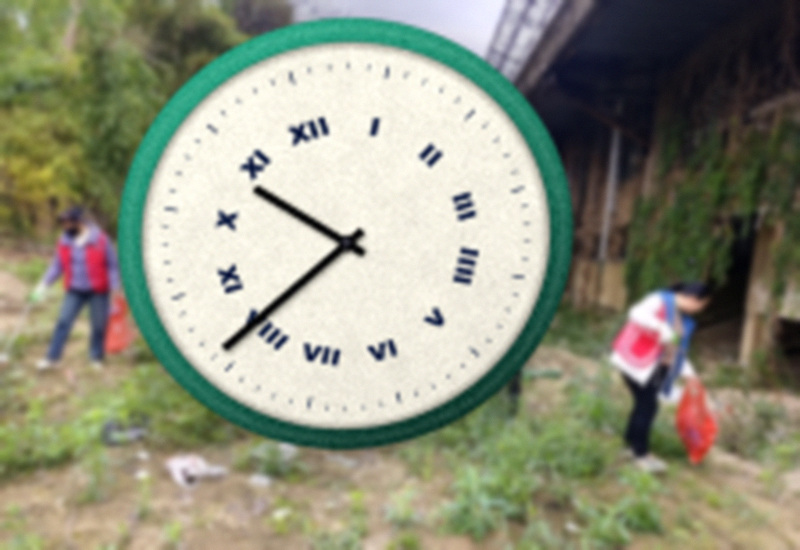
10:41
